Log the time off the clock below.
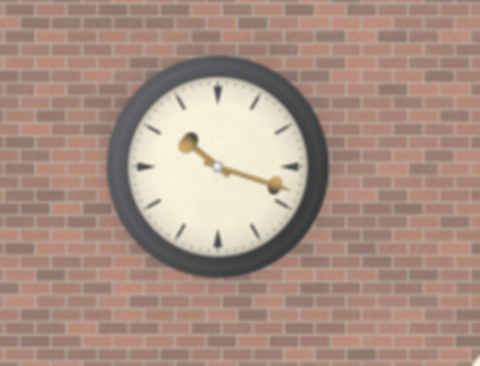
10:18
